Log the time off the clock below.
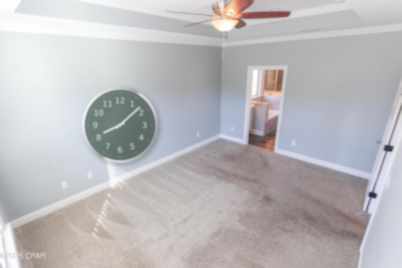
8:08
